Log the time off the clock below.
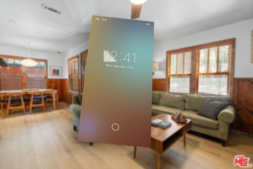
12:41
